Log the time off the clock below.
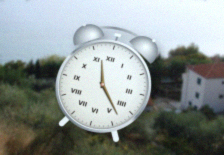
11:23
